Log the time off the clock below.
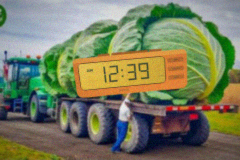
12:39
